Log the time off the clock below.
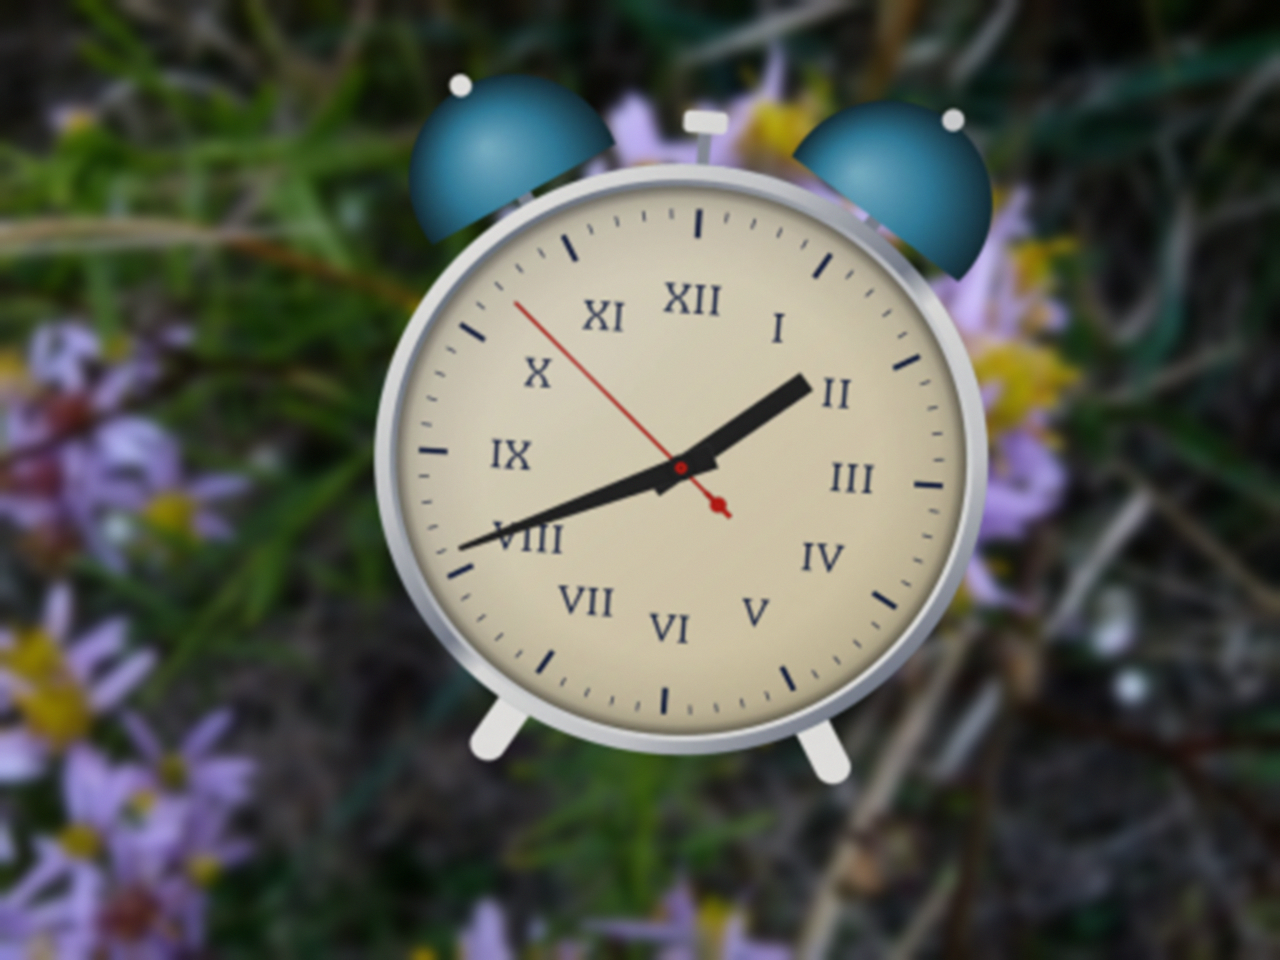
1:40:52
